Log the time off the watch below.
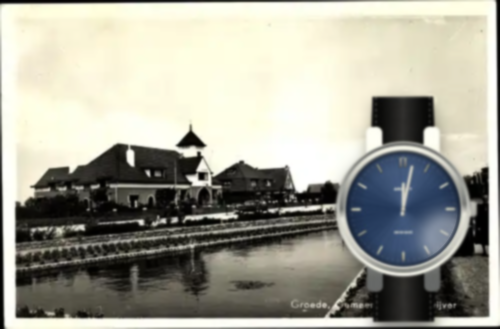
12:02
